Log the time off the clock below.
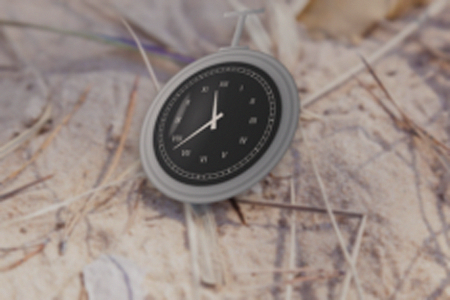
11:38
